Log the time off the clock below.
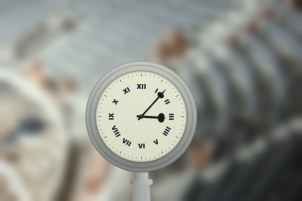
3:07
